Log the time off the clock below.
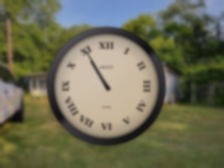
10:55
